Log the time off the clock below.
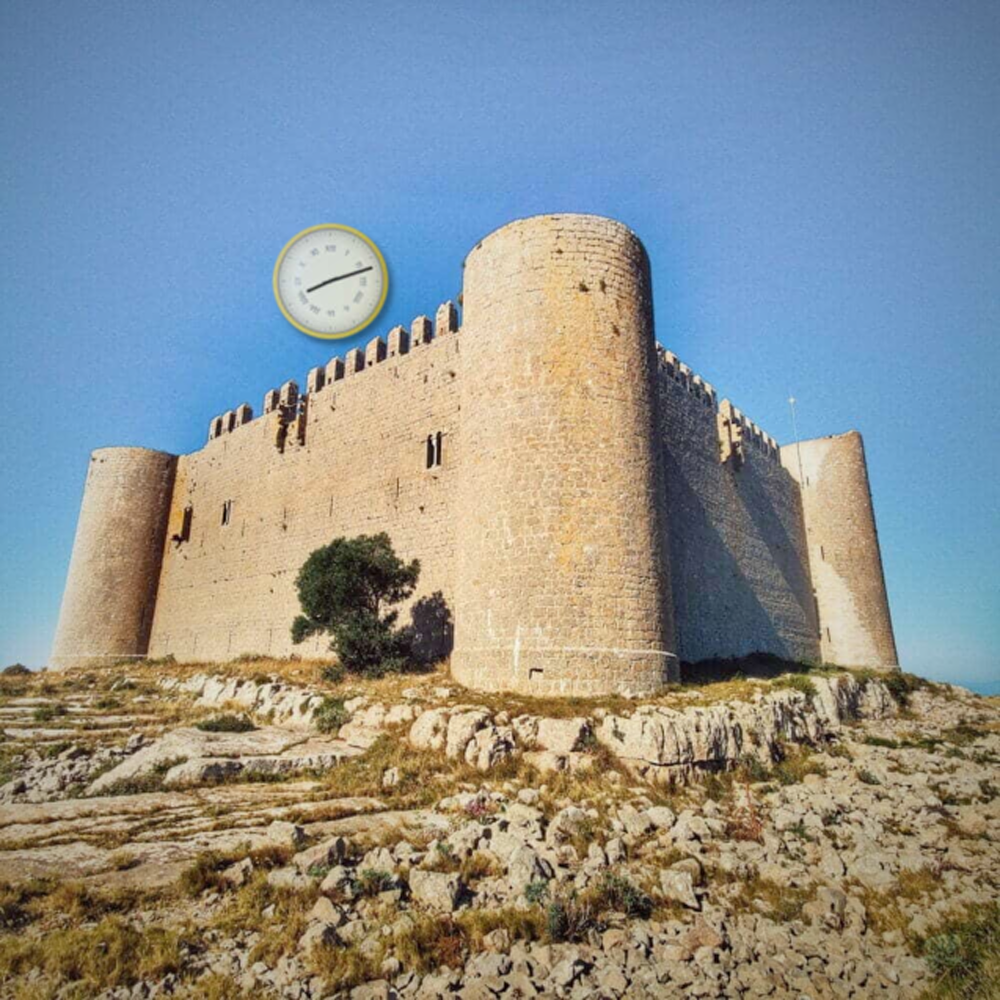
8:12
